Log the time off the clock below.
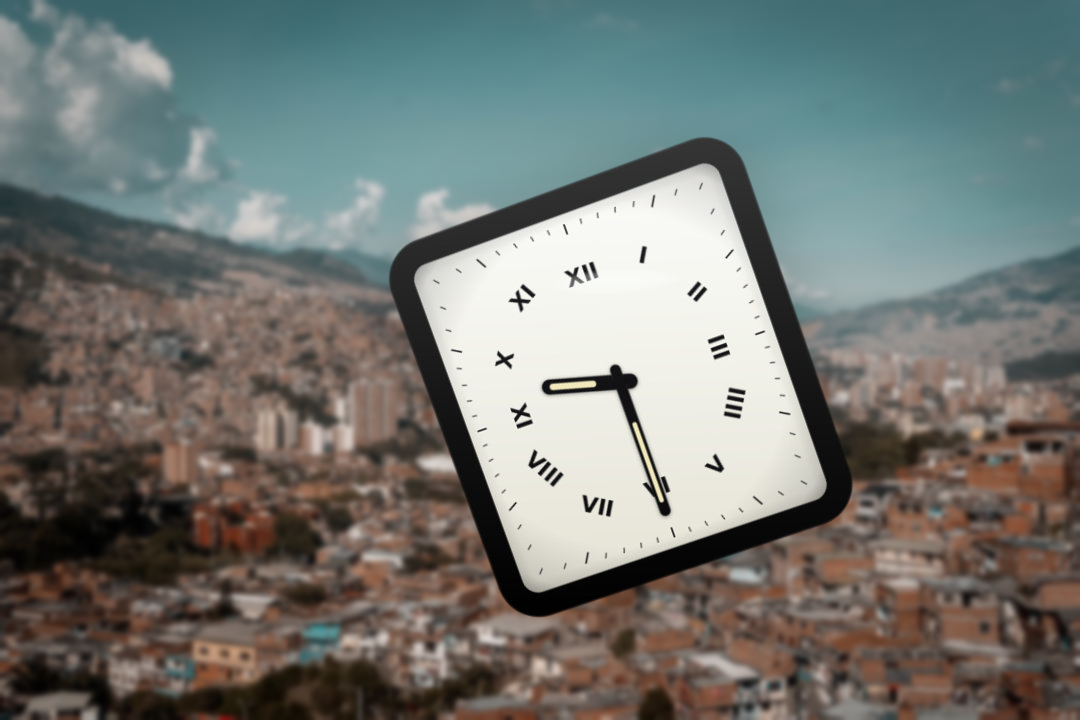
9:30
